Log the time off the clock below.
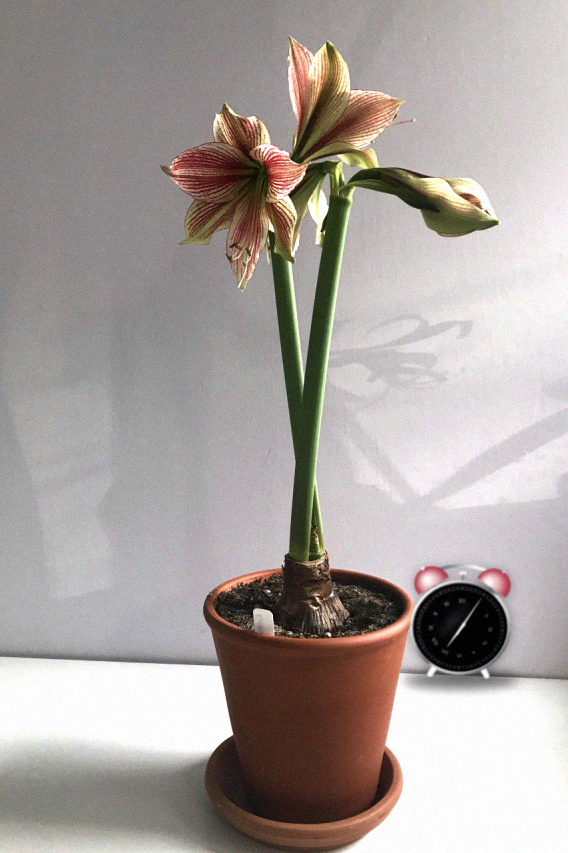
7:05
